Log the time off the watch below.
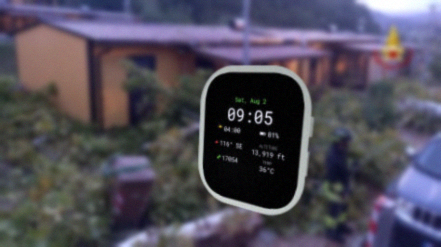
9:05
